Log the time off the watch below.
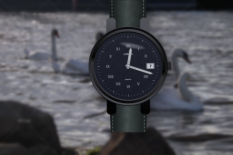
12:18
